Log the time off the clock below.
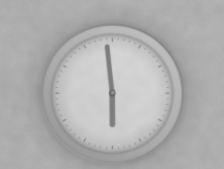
5:59
